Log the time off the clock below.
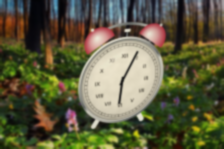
6:04
